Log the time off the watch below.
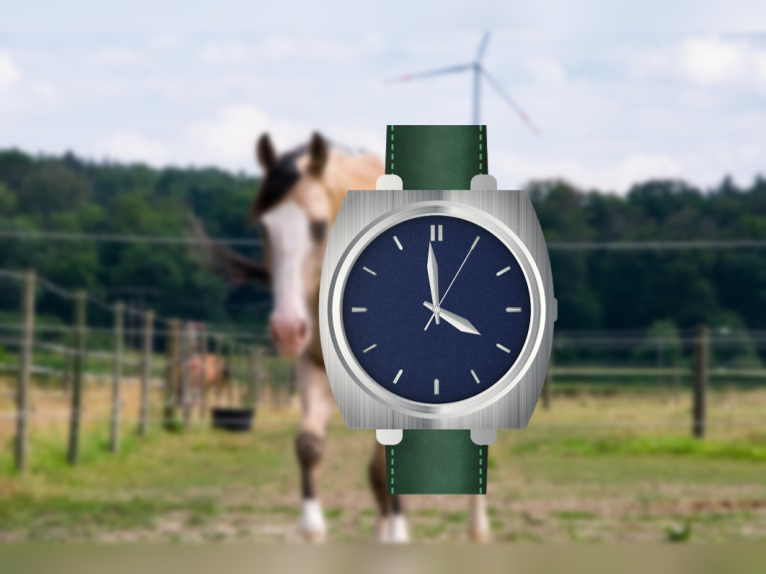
3:59:05
